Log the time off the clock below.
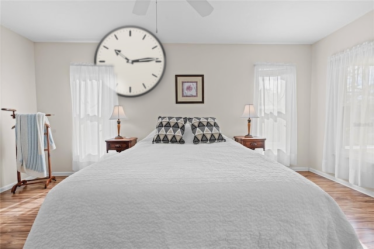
10:14
